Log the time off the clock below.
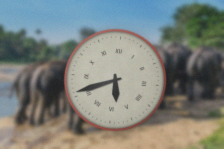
5:41
